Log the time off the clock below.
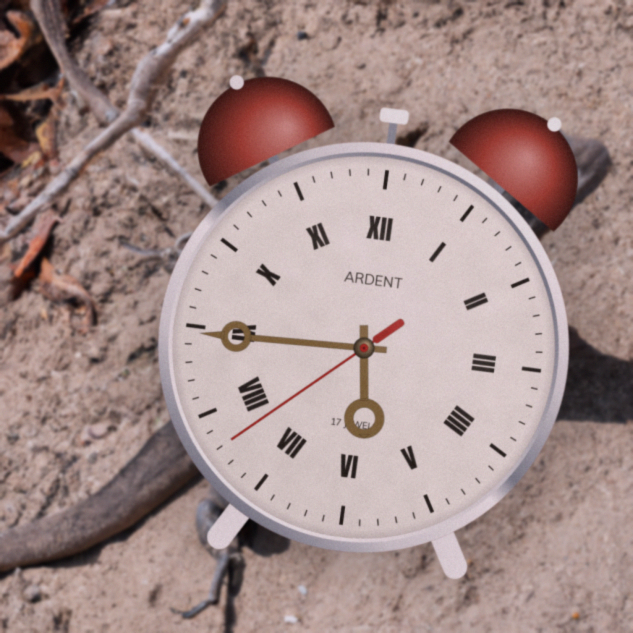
5:44:38
